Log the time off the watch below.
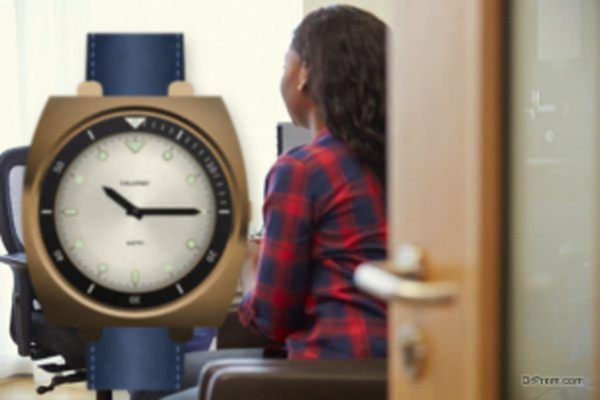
10:15
